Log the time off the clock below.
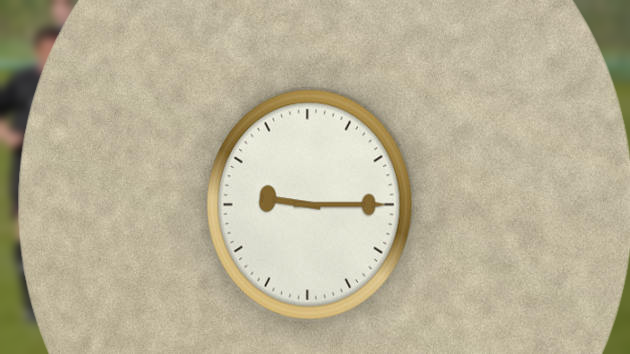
9:15
